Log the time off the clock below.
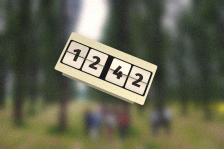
12:42
